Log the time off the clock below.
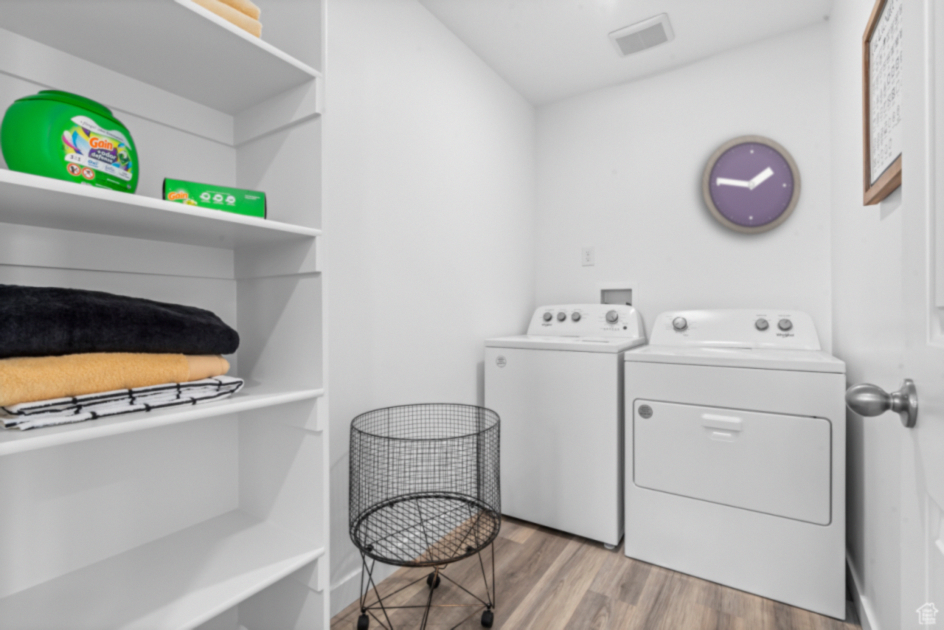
1:46
